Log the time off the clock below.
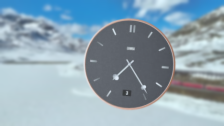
7:24
